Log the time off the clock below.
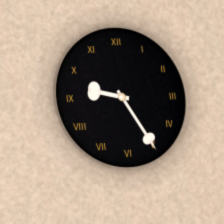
9:25
